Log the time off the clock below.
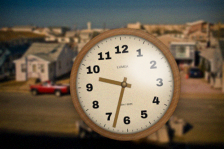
9:33
